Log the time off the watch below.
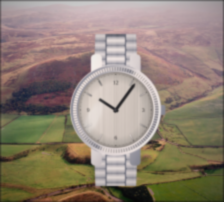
10:06
